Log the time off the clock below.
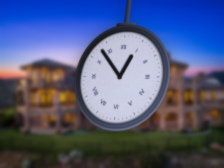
12:53
